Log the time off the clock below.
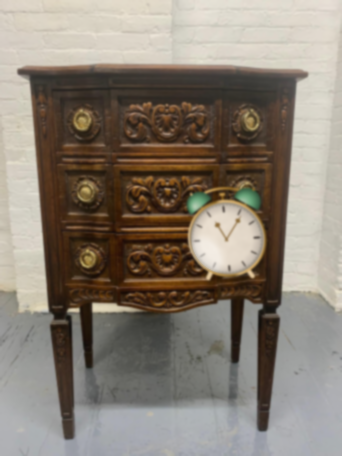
11:06
